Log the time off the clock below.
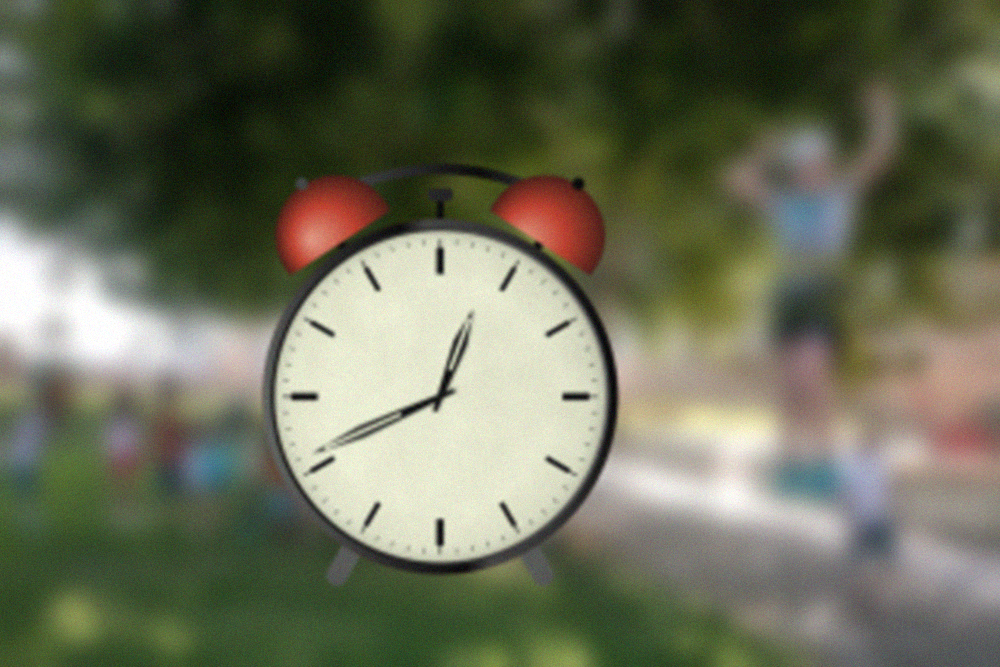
12:41
